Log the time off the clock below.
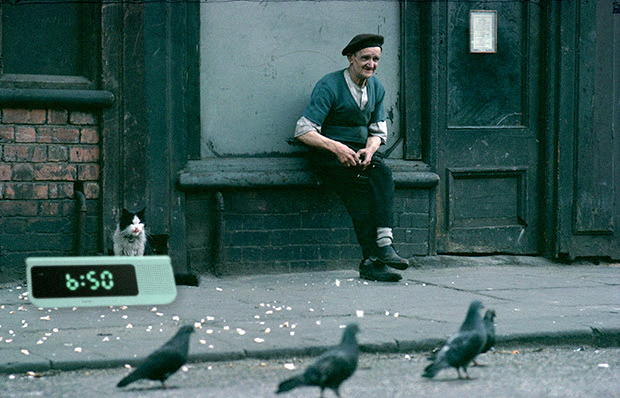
6:50
